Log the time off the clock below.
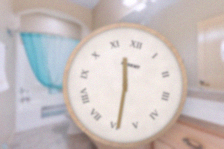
11:29
